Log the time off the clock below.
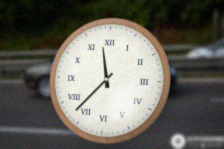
11:37
